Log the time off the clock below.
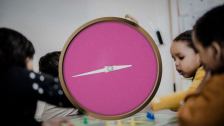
2:43
